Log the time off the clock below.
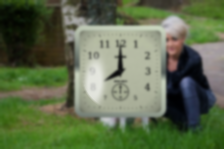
8:00
